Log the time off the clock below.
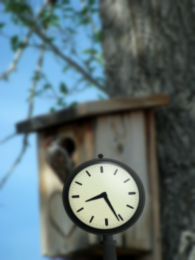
8:26
